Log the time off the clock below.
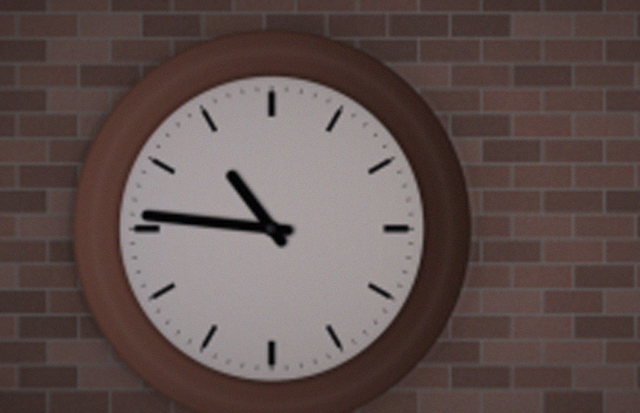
10:46
